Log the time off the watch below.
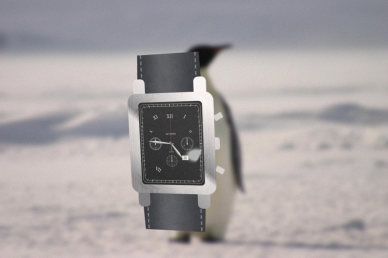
4:46
